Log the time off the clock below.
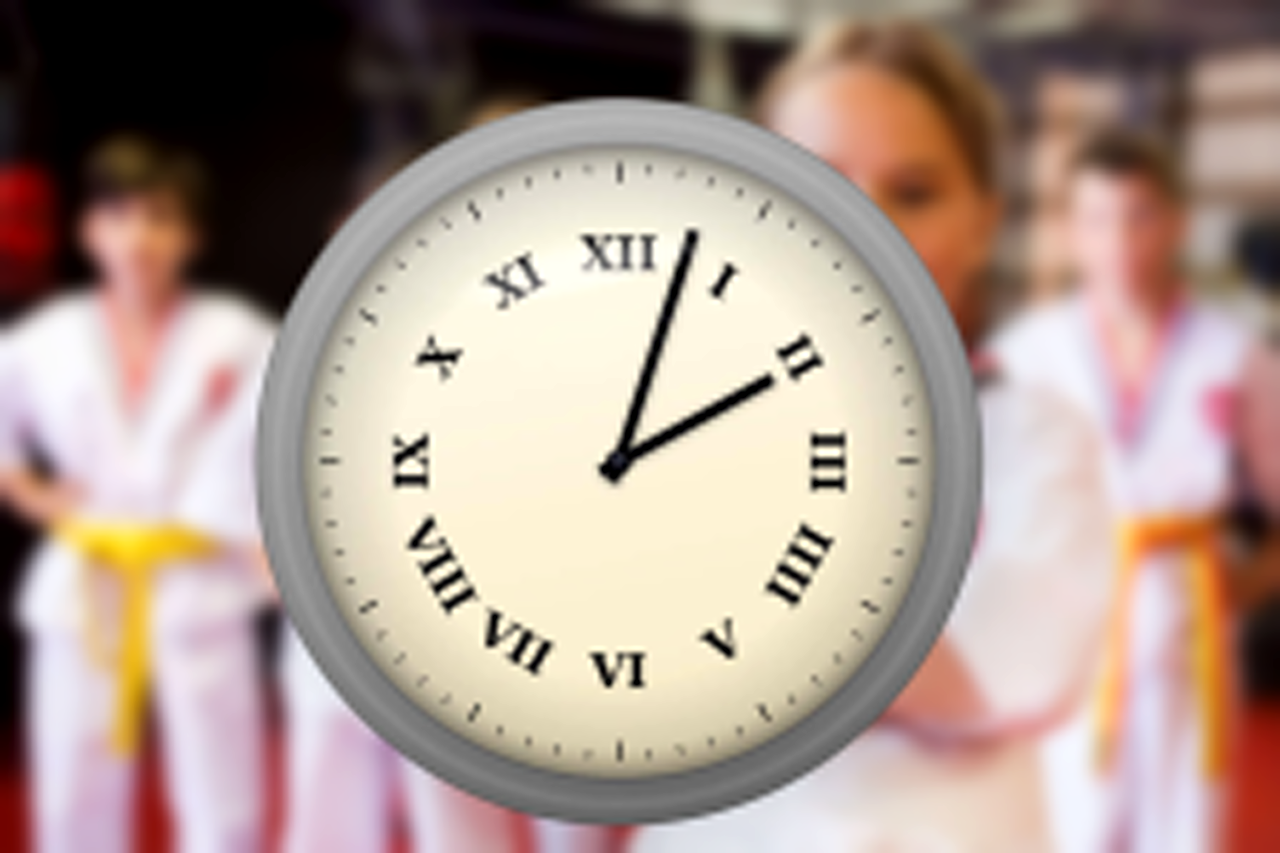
2:03
